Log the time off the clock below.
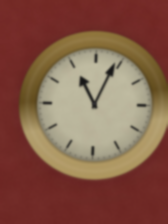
11:04
